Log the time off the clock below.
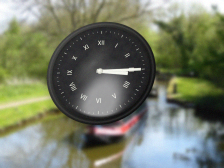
3:15
